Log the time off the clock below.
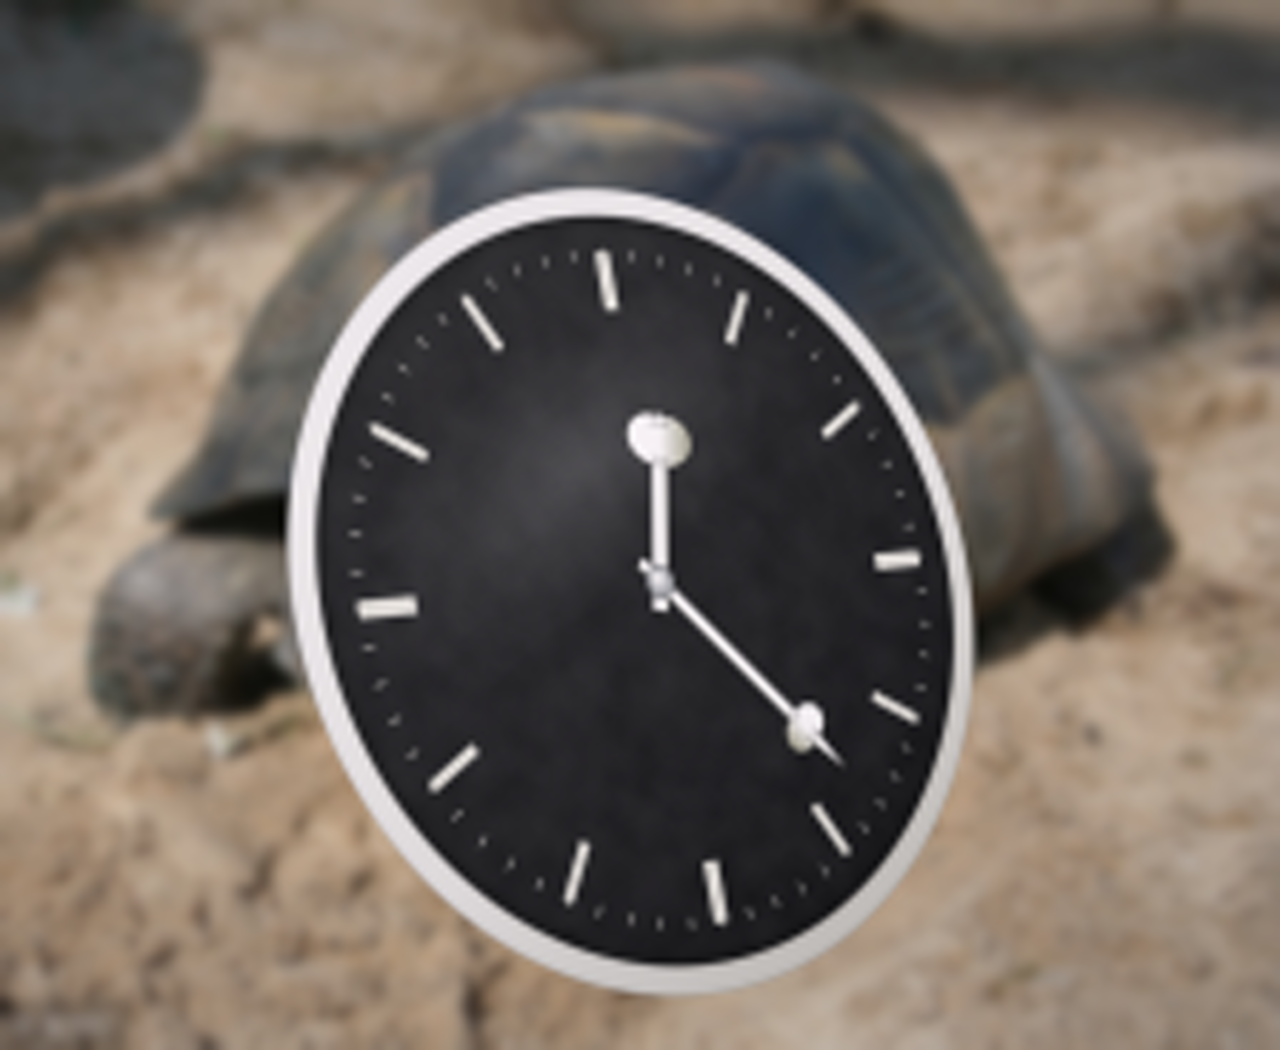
12:23
